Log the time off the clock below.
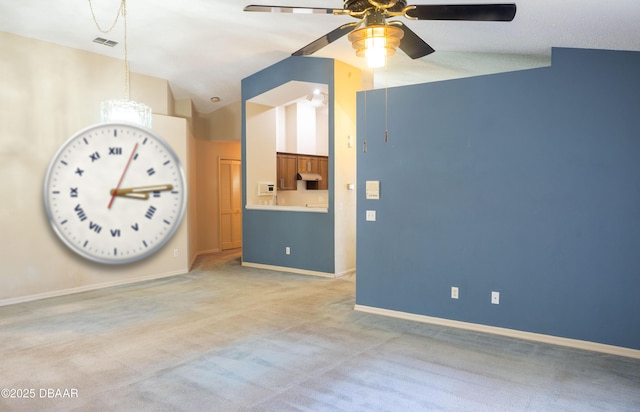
3:14:04
